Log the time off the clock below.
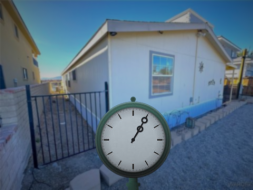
1:05
